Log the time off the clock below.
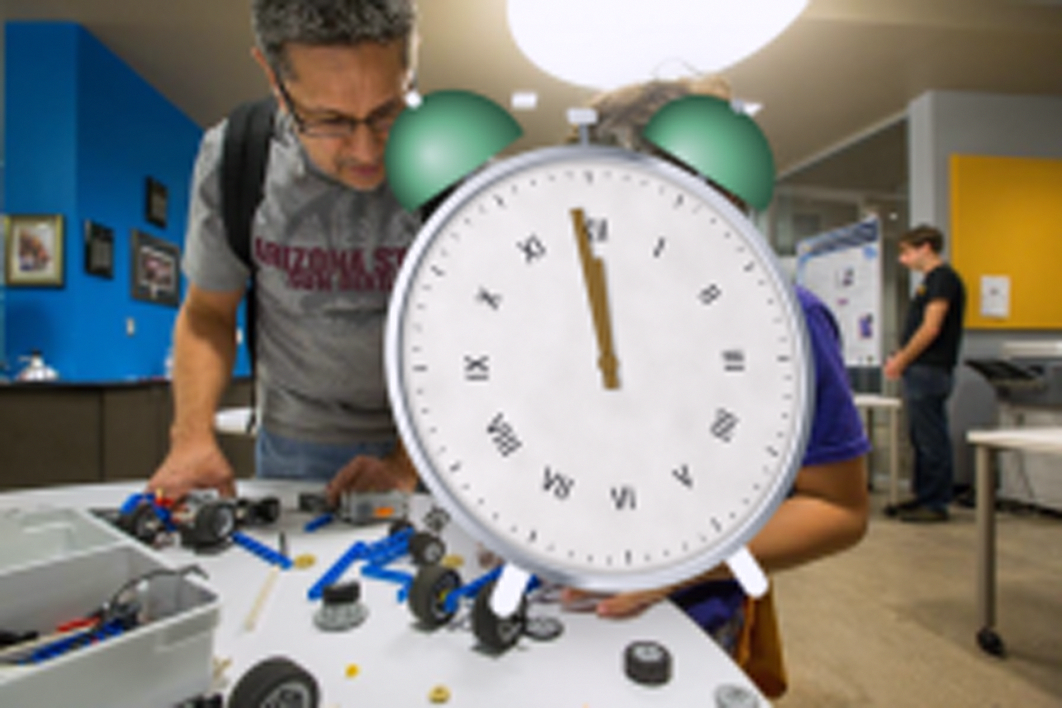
11:59
